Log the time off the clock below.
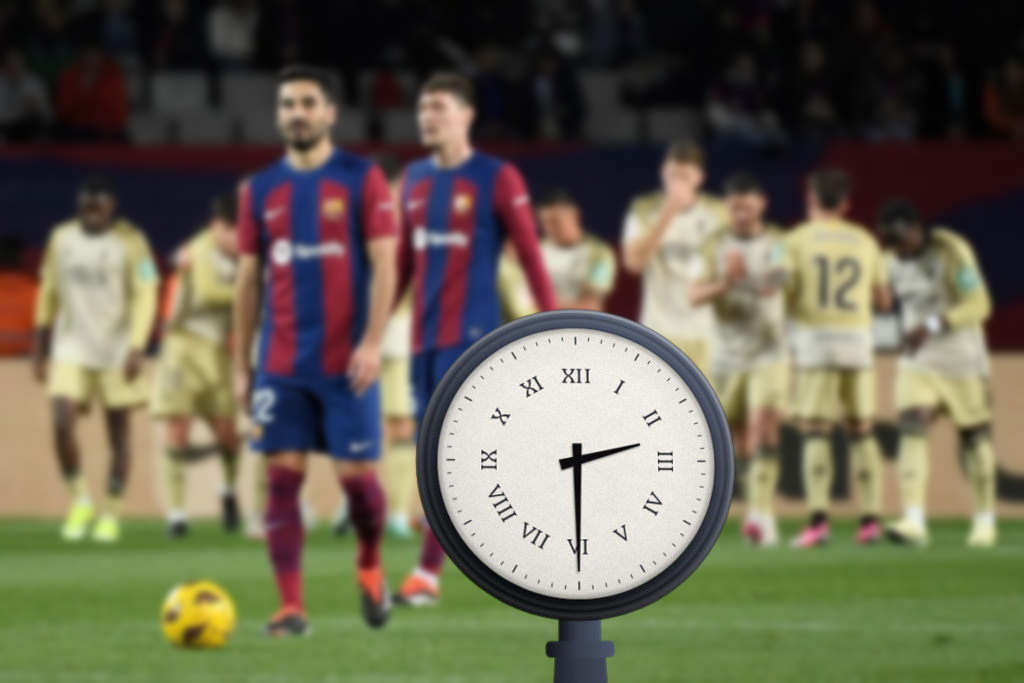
2:30
